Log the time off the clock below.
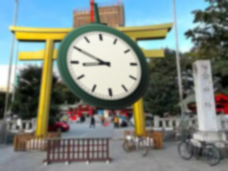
8:50
